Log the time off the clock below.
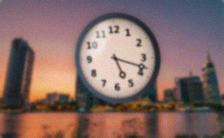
5:18
